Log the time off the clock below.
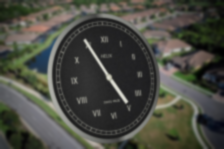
4:55
